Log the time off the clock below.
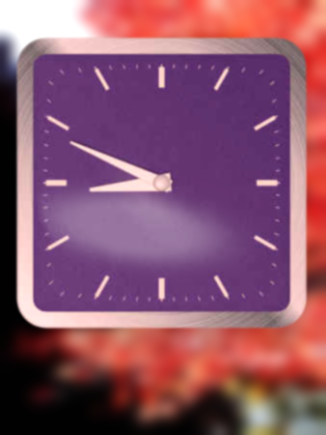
8:49
